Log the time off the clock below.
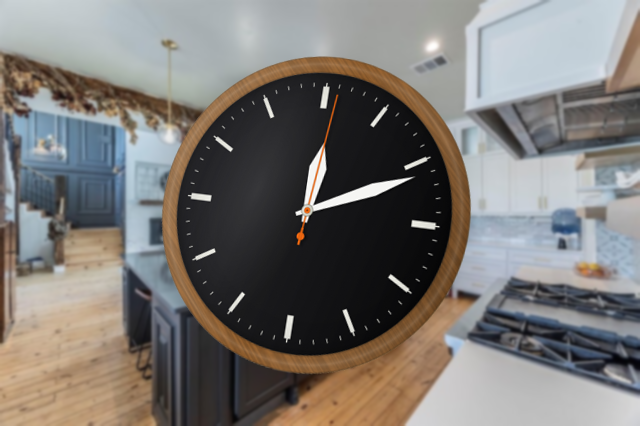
12:11:01
